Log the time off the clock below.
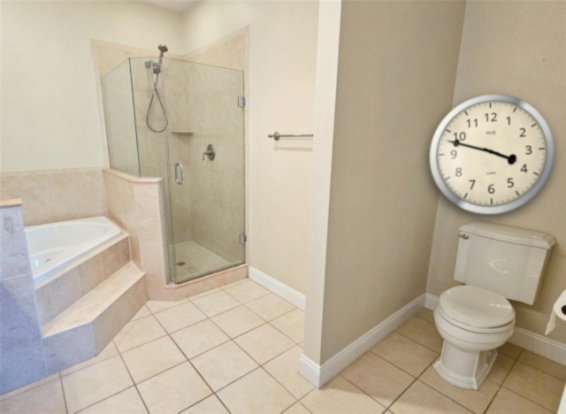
3:48
